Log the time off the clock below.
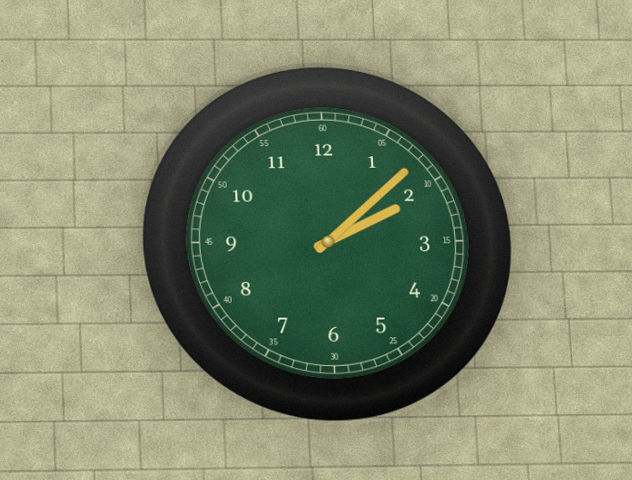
2:08
